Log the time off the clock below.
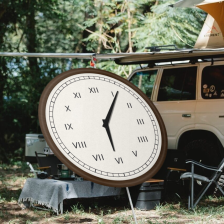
6:06
